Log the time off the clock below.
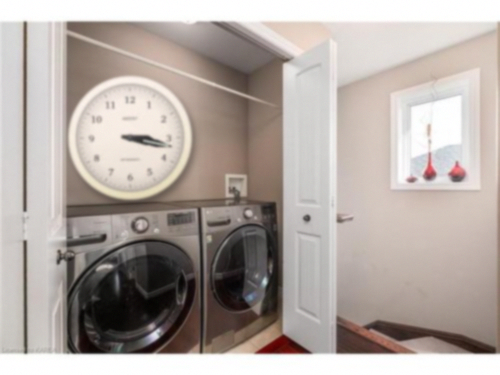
3:17
